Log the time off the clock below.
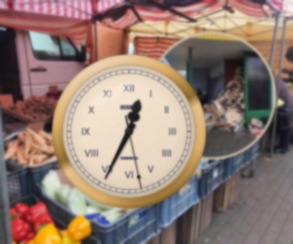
12:34:28
